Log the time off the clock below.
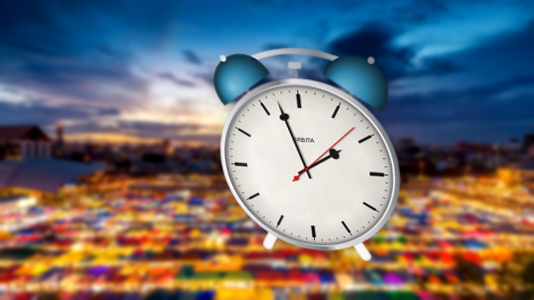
1:57:08
